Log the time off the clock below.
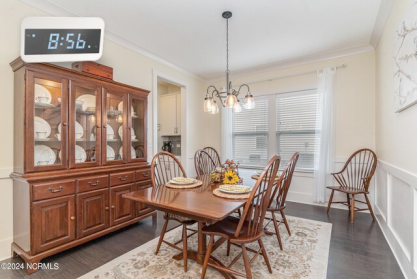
8:56
